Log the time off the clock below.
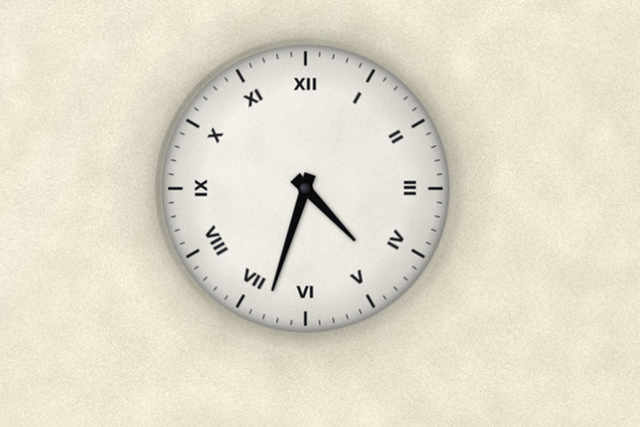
4:33
